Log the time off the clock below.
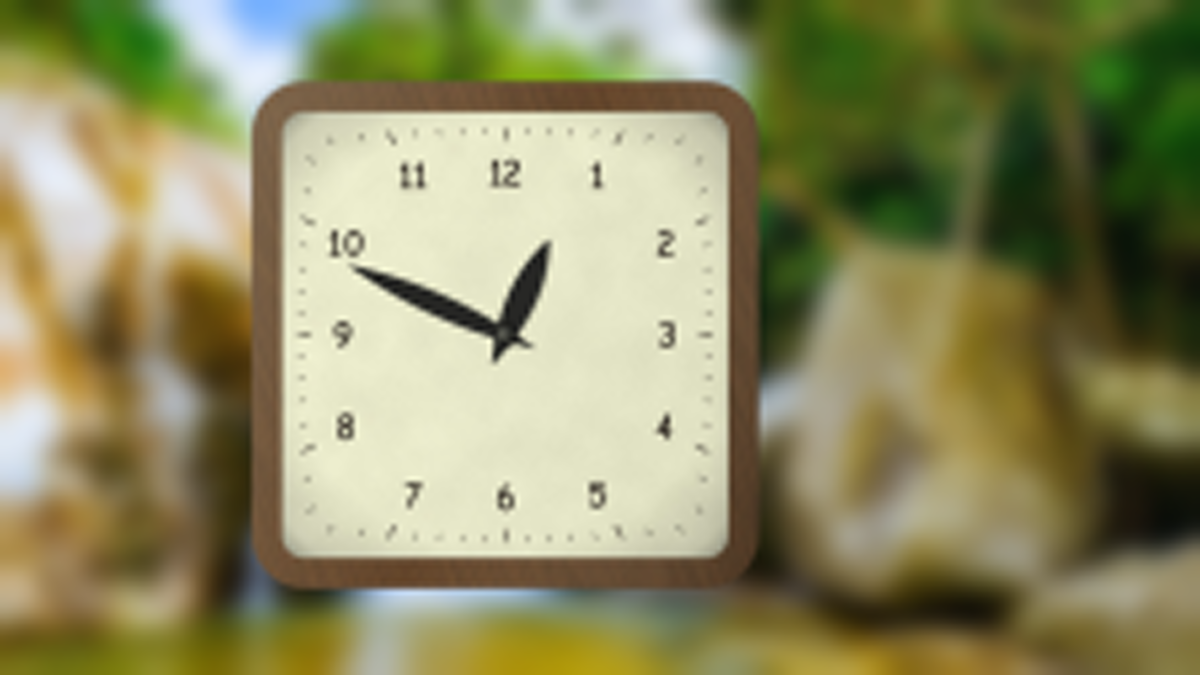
12:49
